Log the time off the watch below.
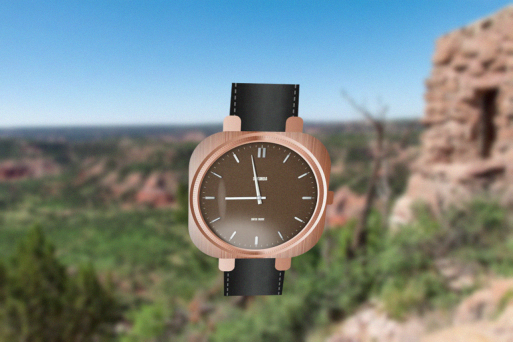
8:58
